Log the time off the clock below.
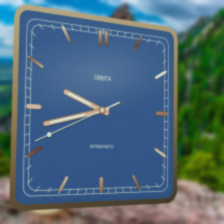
9:42:41
